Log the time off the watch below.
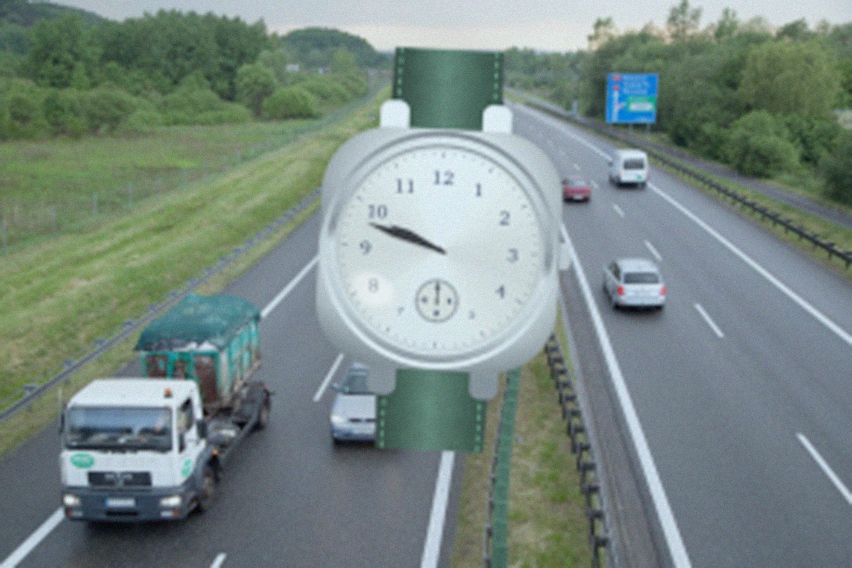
9:48
